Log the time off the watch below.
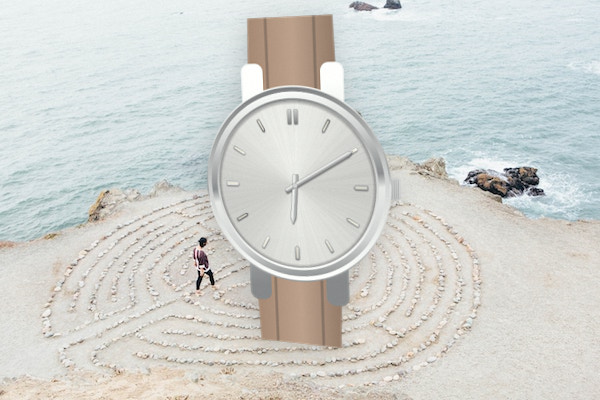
6:10
